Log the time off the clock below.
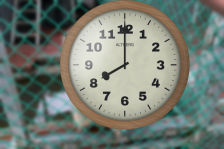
8:00
